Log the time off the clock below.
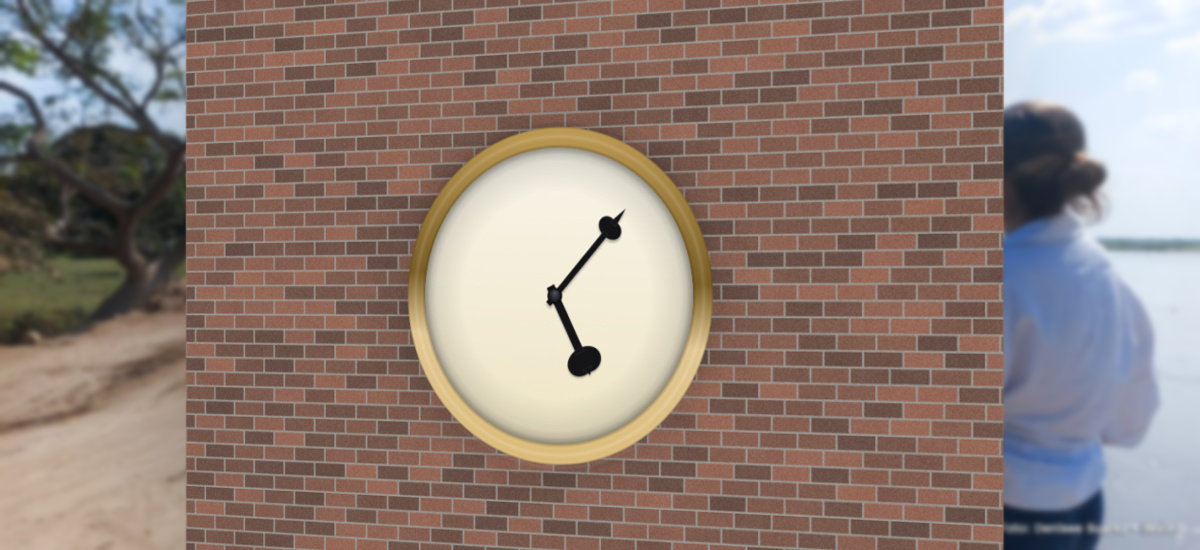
5:07
